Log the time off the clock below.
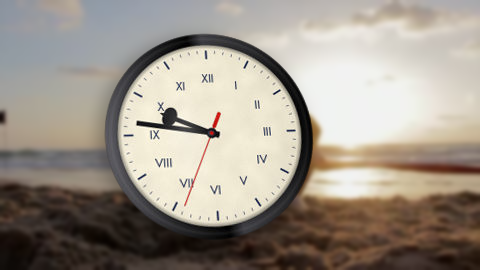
9:46:34
